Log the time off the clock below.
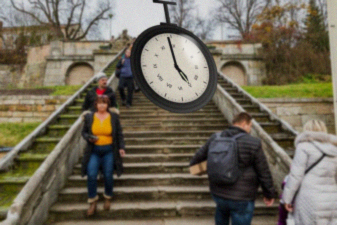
4:59
